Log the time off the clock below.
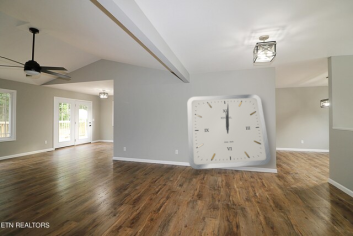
12:01
